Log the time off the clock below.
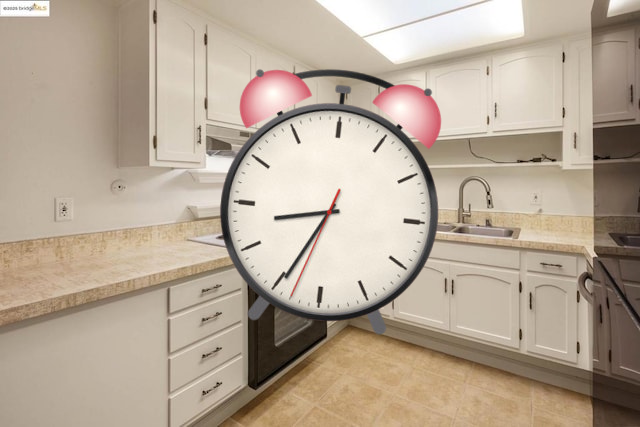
8:34:33
